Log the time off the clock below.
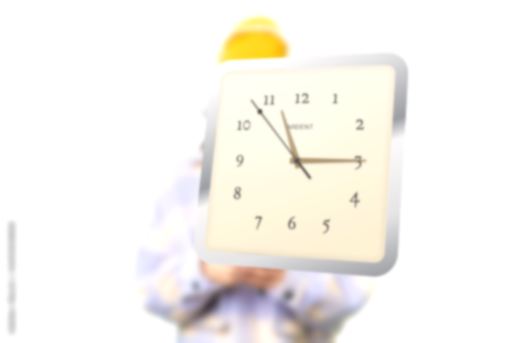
11:14:53
